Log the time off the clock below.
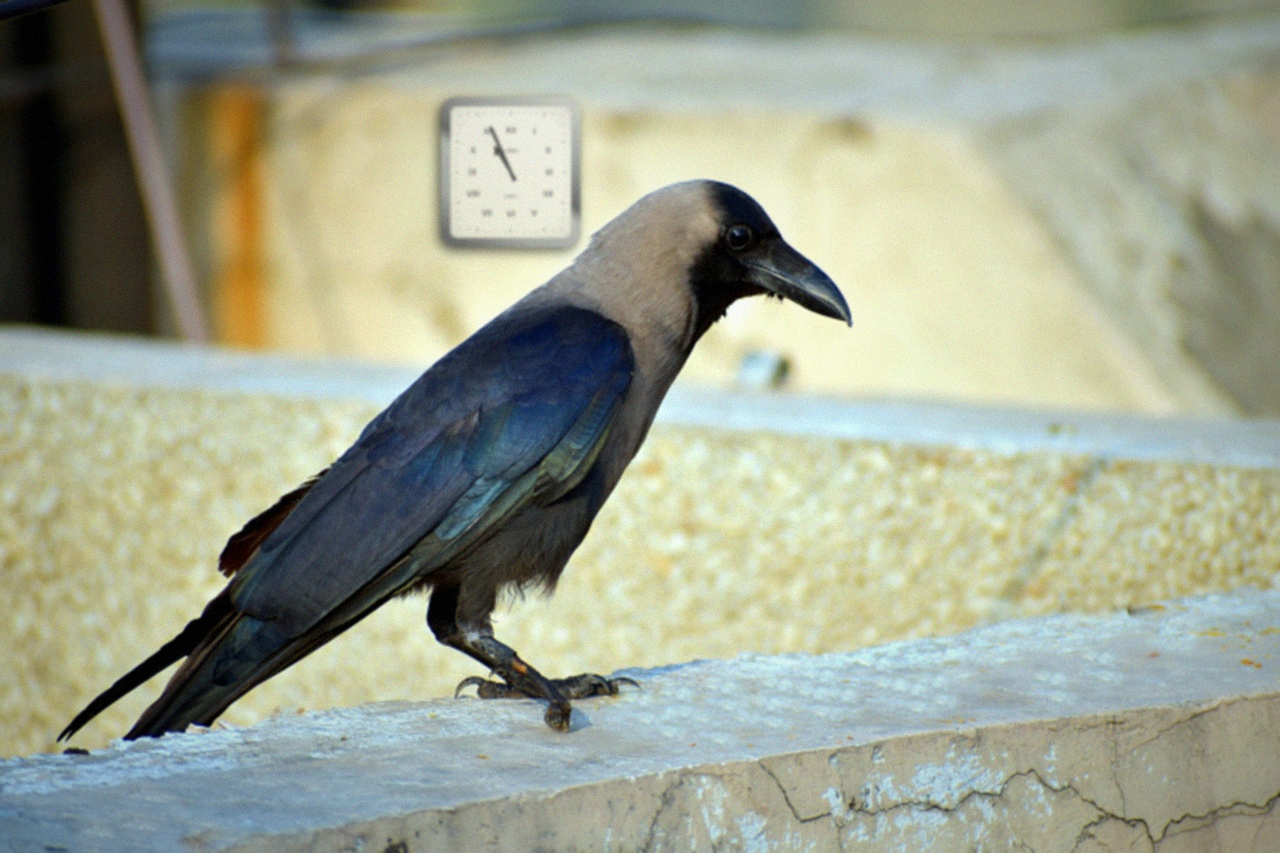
10:56
